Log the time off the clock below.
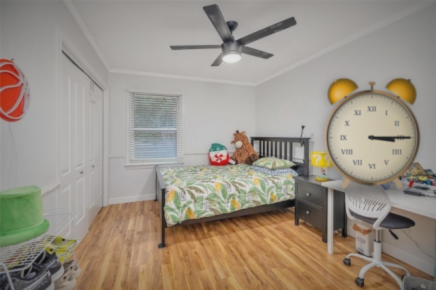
3:15
